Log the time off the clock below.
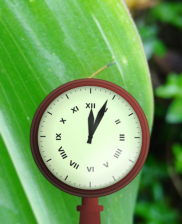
12:04
